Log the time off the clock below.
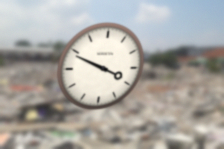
3:49
